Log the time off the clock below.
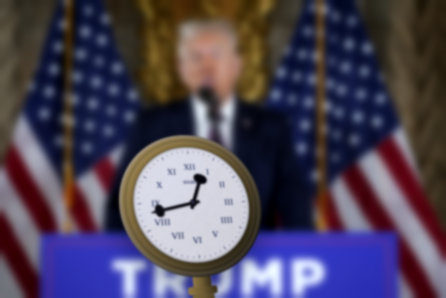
12:43
